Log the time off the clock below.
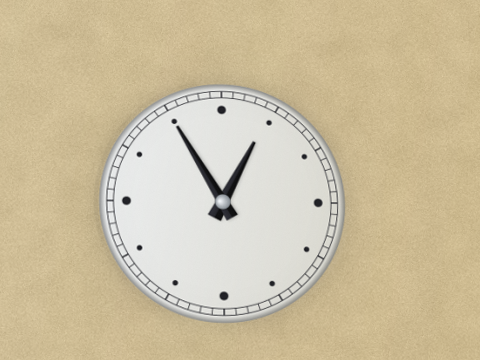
12:55
